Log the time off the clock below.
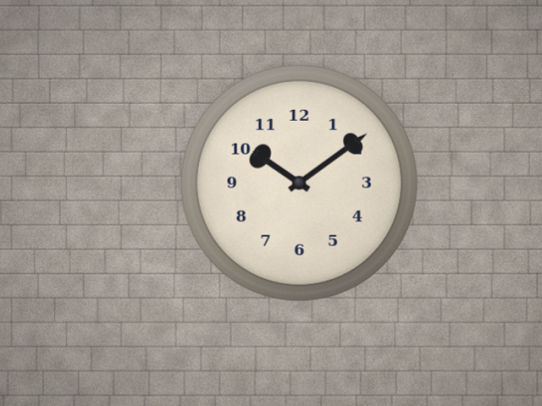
10:09
